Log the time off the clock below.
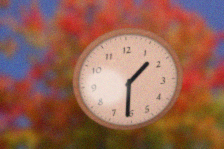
1:31
